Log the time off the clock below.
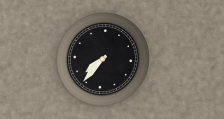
7:36
